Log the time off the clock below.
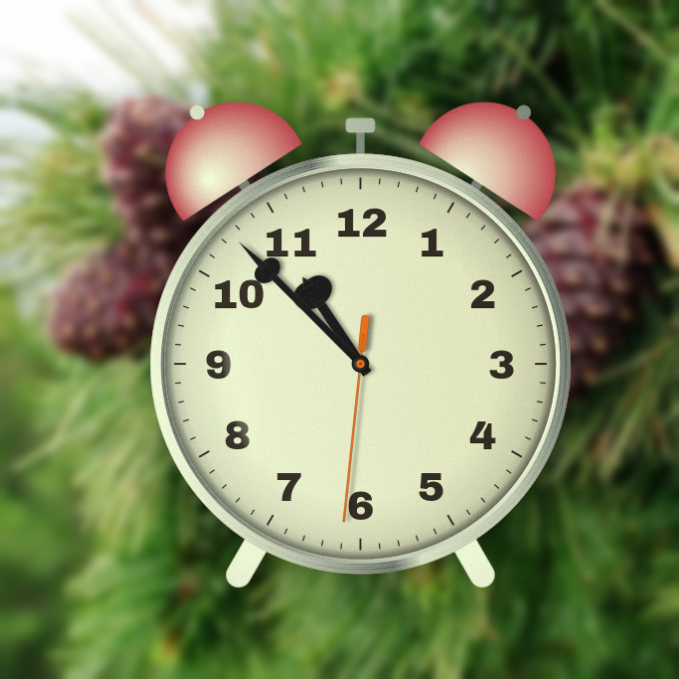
10:52:31
